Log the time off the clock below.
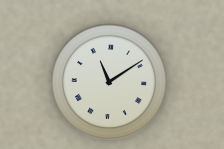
11:09
